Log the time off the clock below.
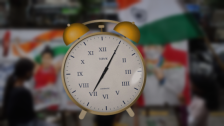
7:05
